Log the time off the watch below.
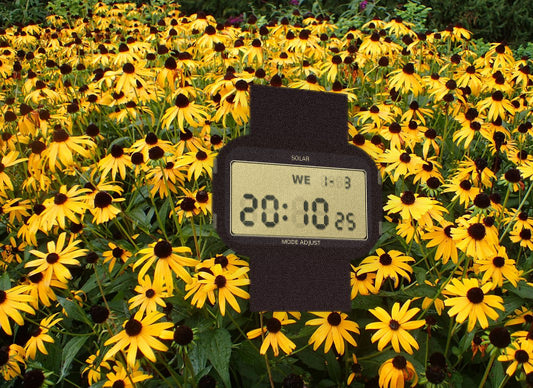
20:10:25
